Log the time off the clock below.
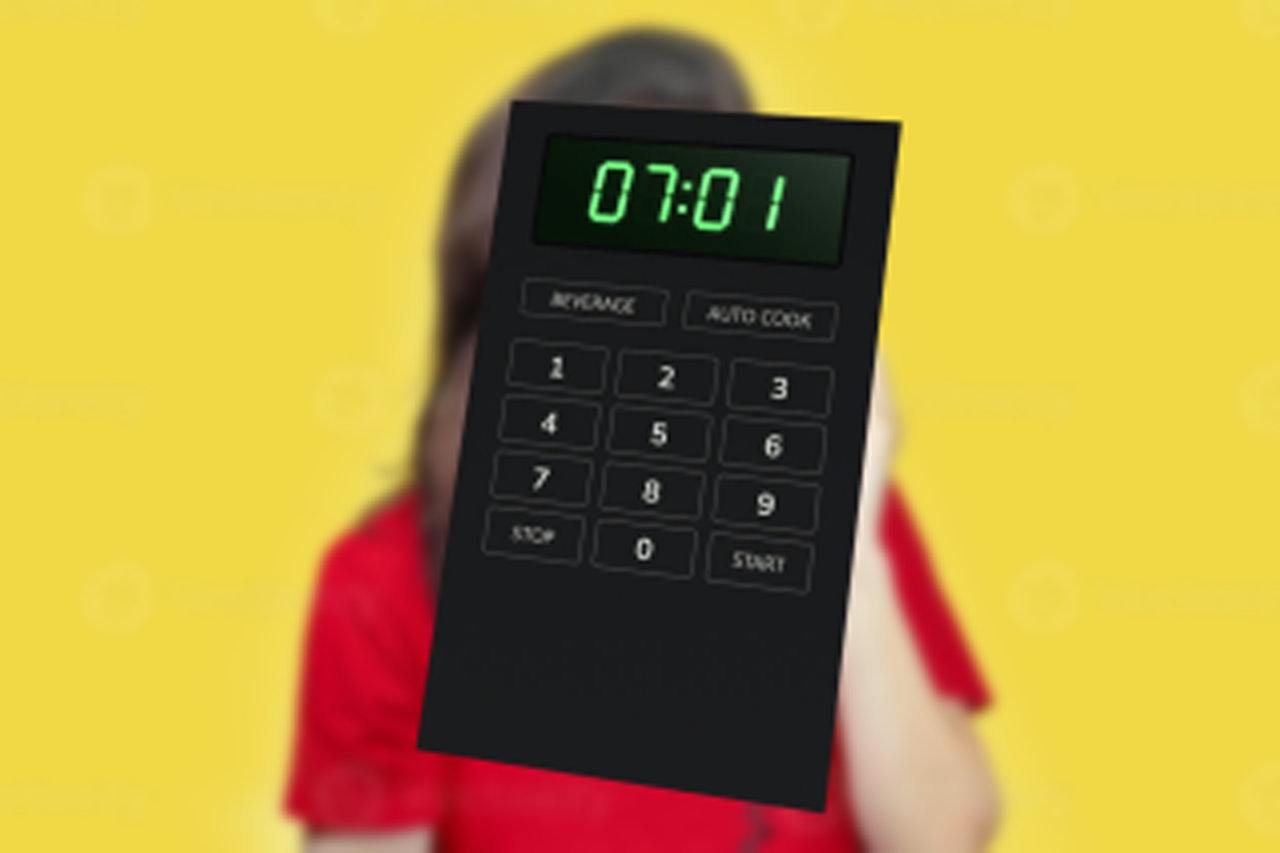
7:01
